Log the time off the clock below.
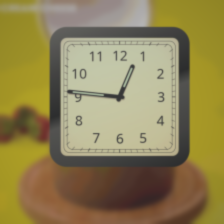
12:46
